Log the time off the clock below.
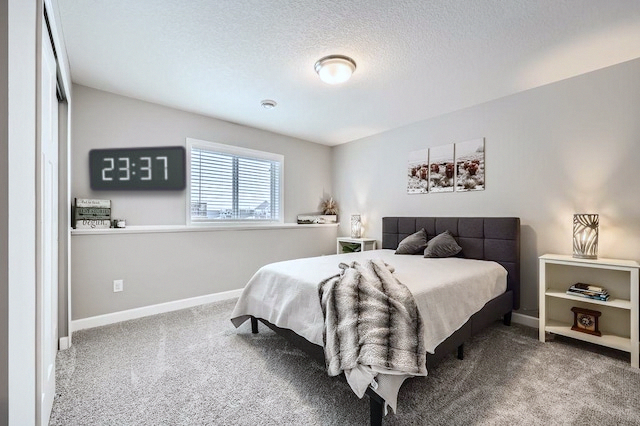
23:37
